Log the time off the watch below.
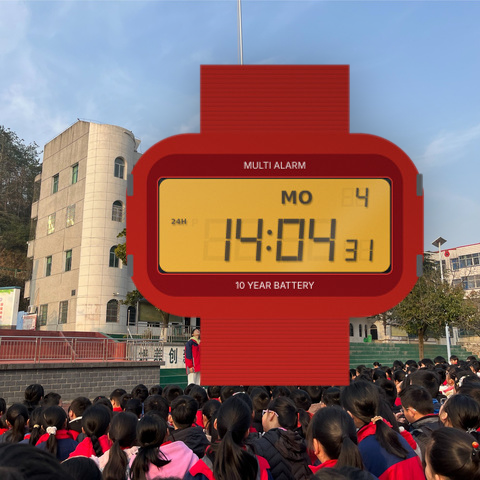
14:04:31
